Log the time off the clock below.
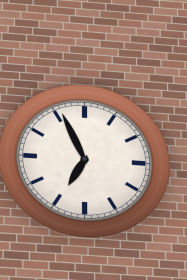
6:56
